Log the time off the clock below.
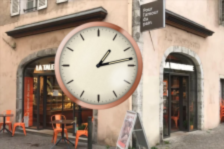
1:13
